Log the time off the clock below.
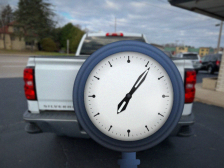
7:06
